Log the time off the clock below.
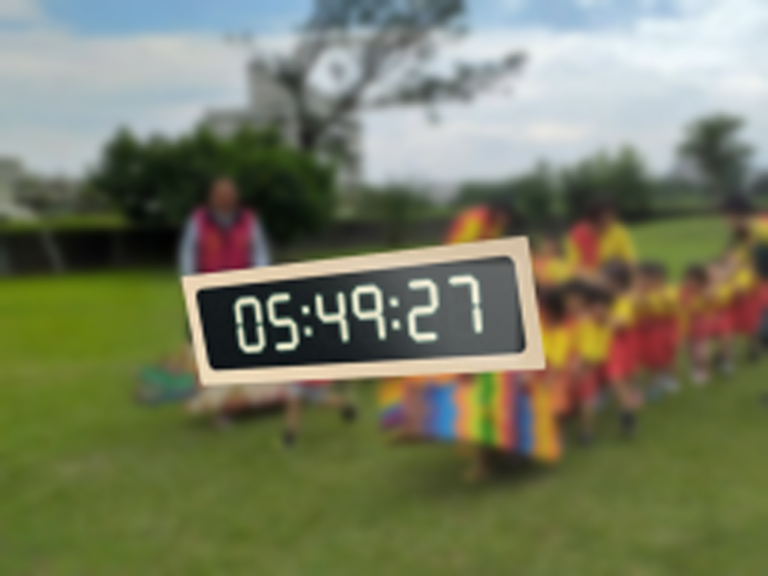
5:49:27
